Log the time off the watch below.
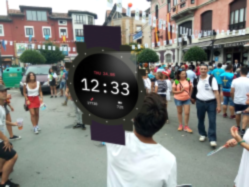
12:33
